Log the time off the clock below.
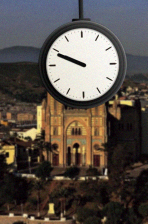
9:49
